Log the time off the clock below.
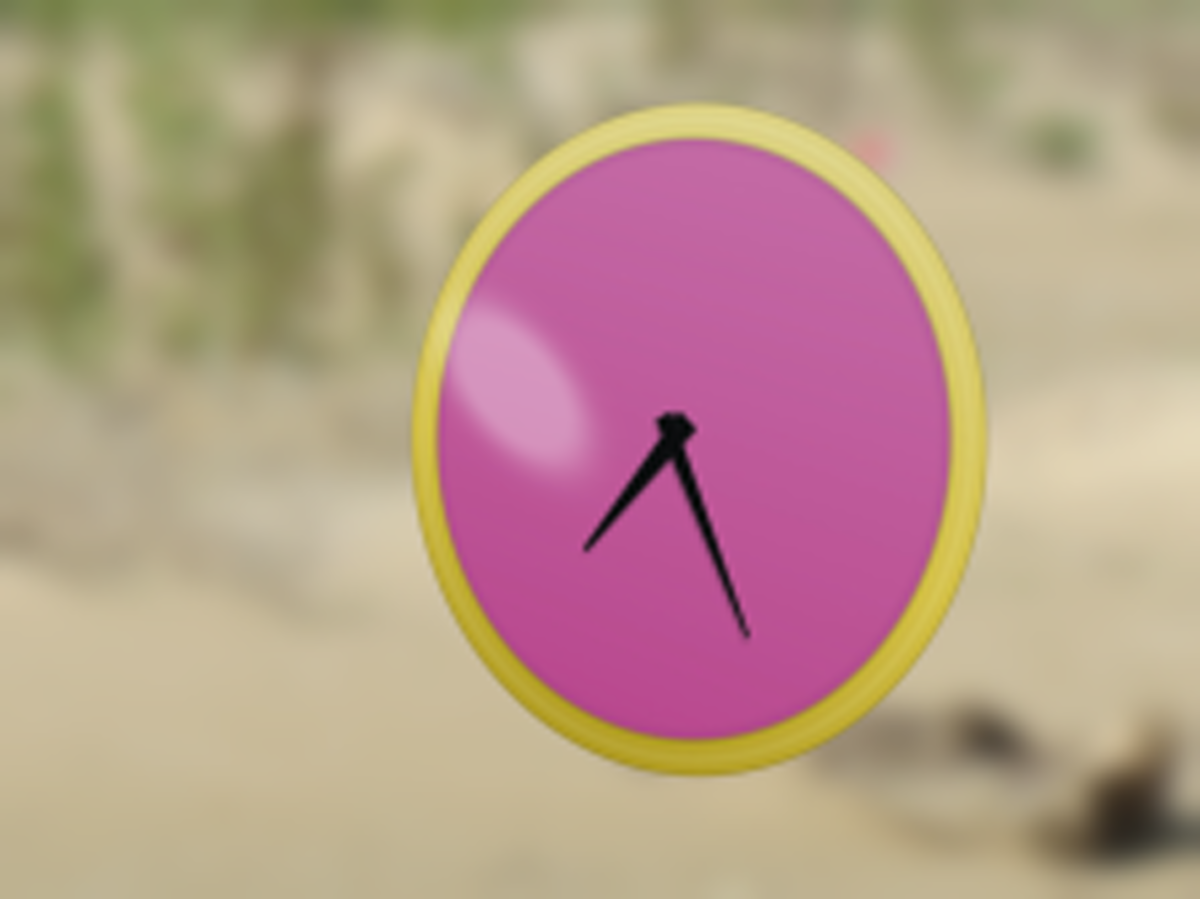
7:26
